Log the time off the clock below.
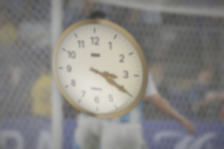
3:20
